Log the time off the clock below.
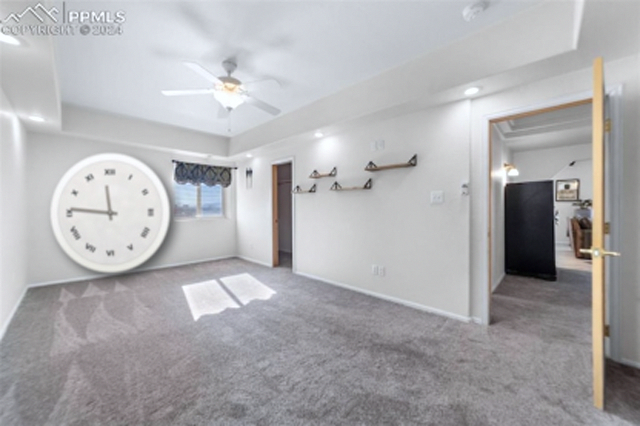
11:46
